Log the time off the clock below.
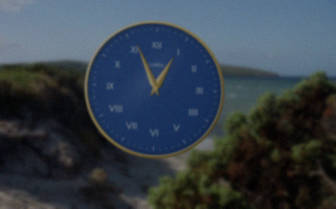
12:56
